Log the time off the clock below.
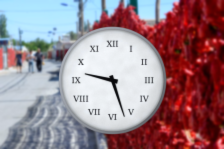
9:27
